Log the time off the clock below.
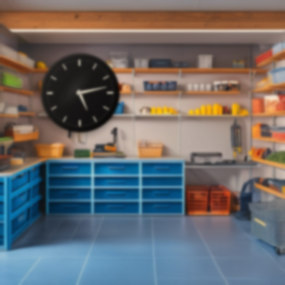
5:13
